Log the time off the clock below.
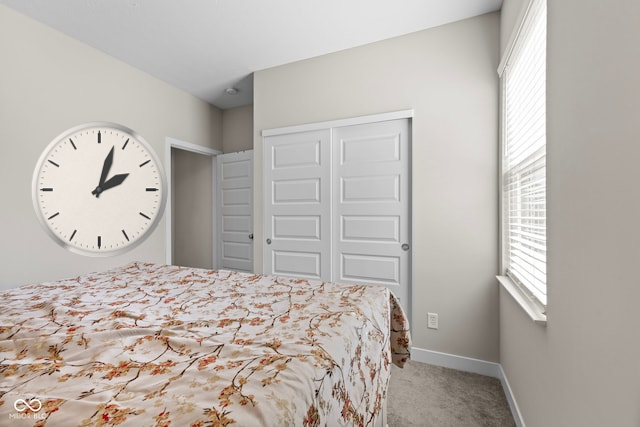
2:03
